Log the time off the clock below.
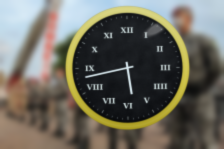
5:43
